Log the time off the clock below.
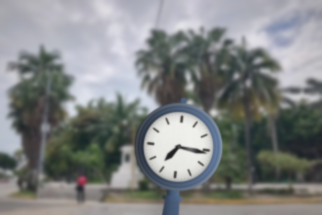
7:16
